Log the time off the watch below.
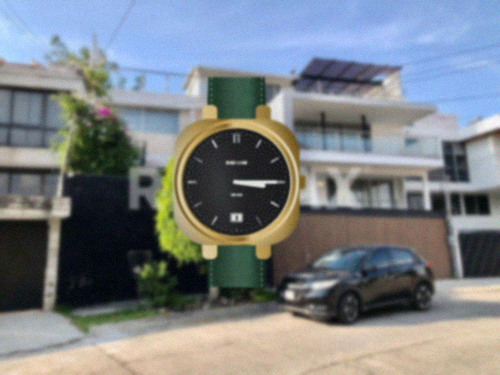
3:15
